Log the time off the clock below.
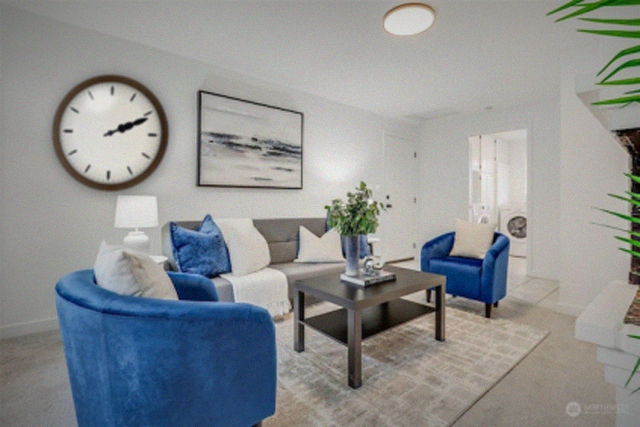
2:11
